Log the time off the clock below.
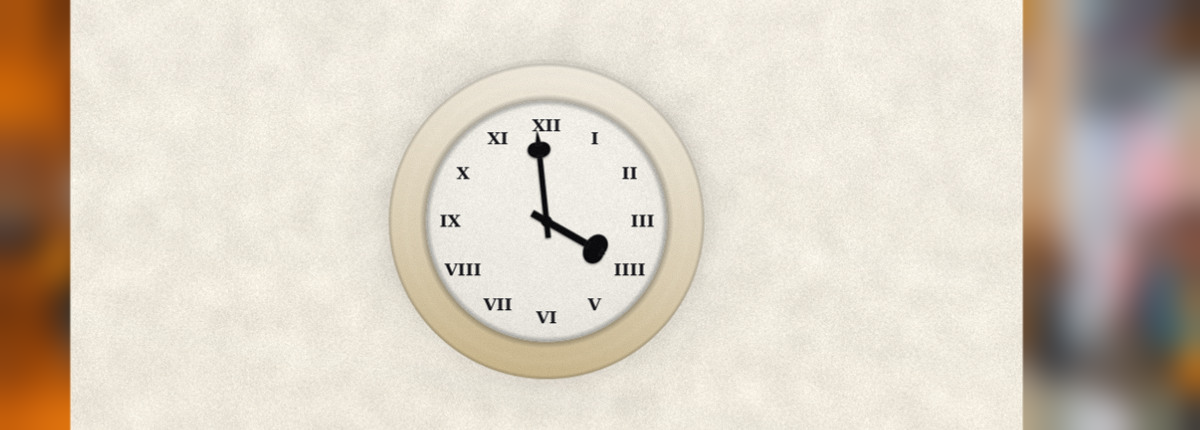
3:59
